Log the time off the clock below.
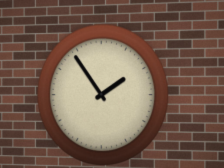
1:54
